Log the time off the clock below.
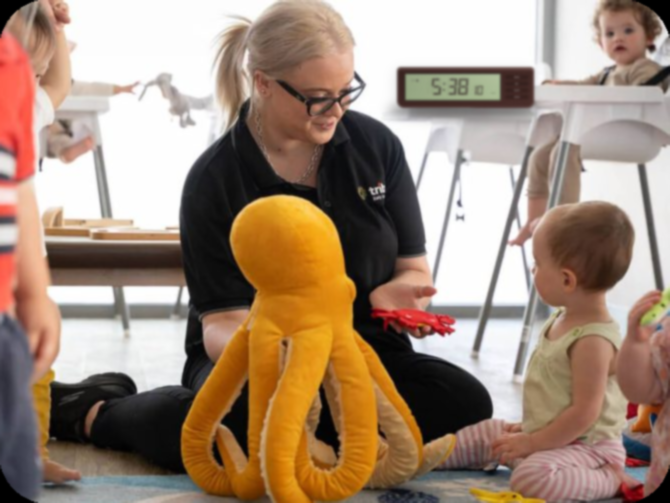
5:38
